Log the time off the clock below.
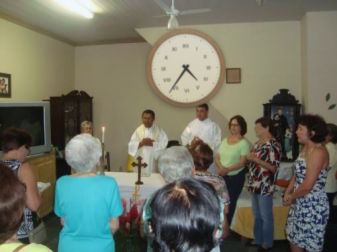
4:36
